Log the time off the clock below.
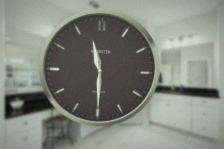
11:30
